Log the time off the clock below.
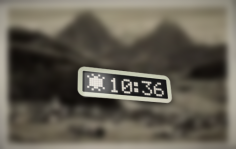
10:36
